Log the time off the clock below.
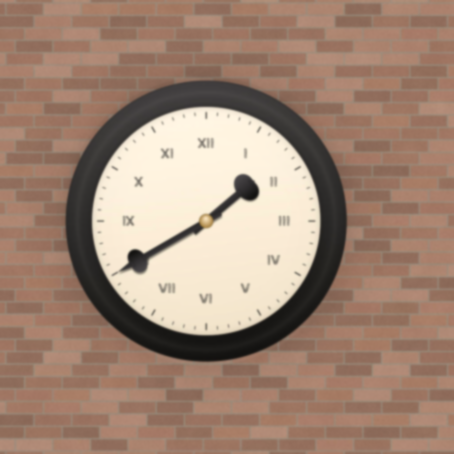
1:40
